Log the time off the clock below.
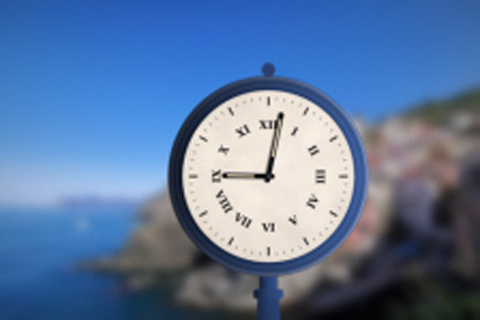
9:02
